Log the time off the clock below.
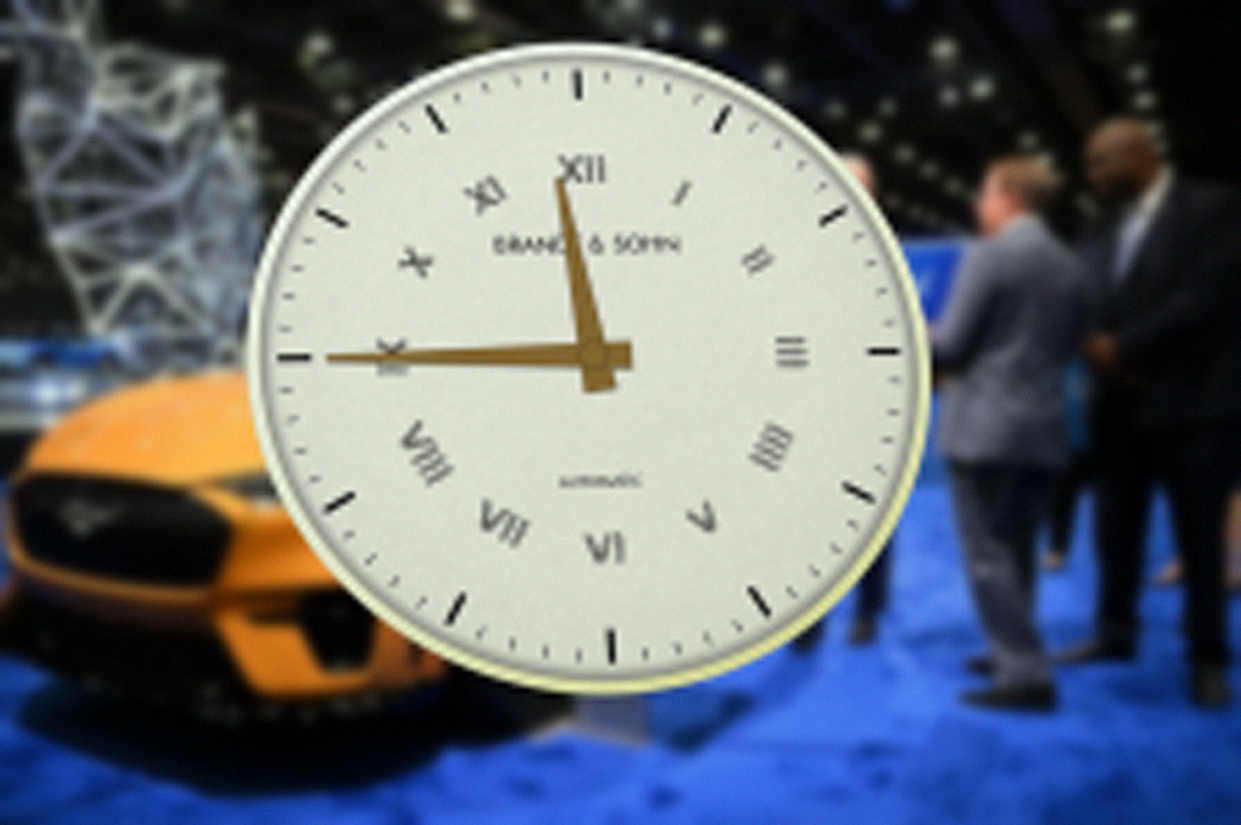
11:45
